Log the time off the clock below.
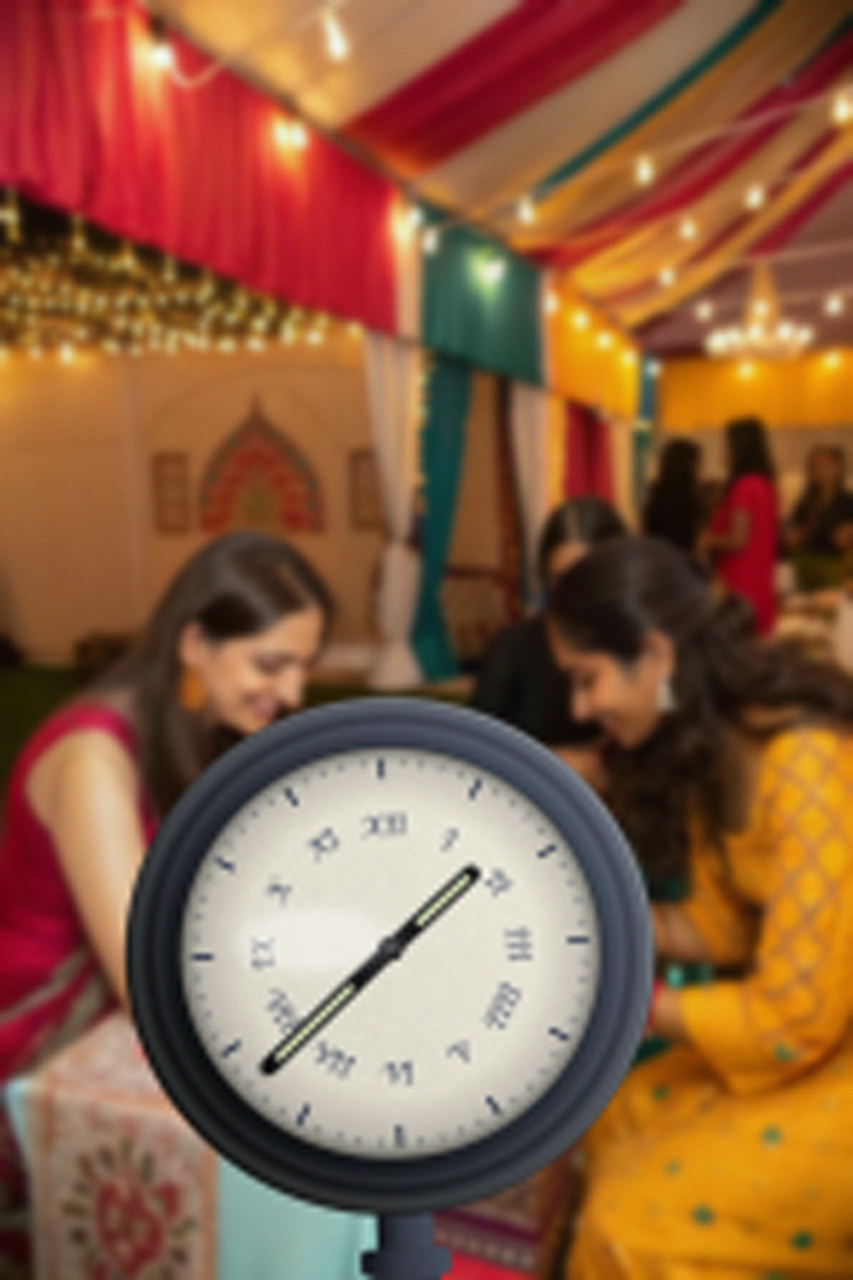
1:38
